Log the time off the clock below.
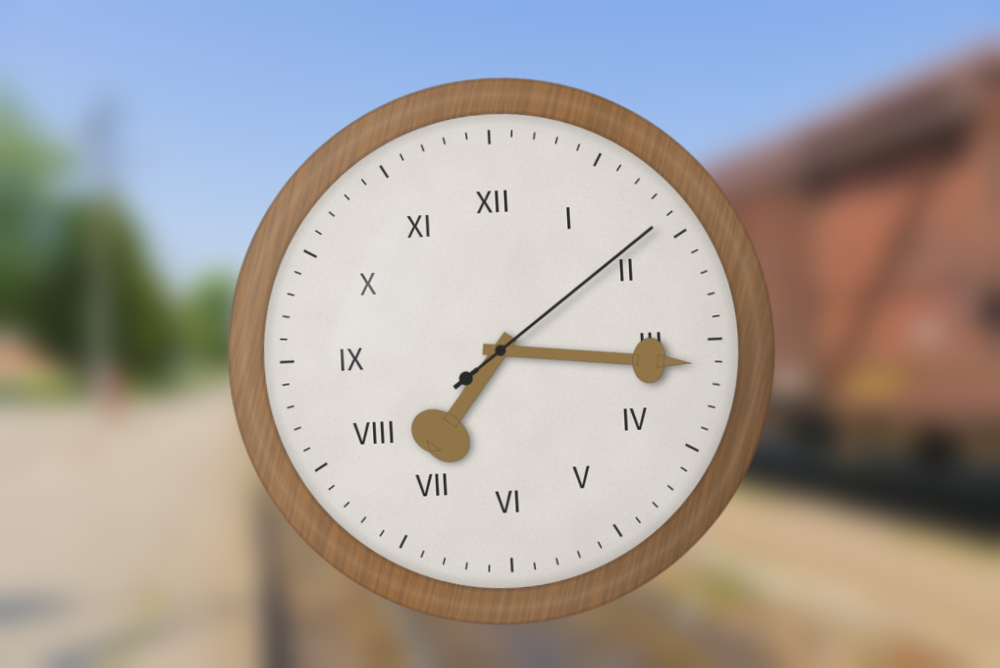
7:16:09
